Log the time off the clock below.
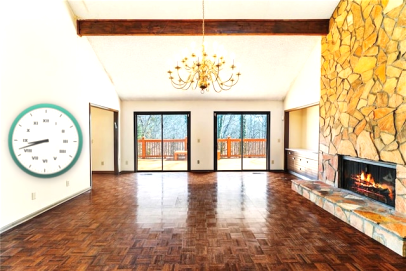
8:42
